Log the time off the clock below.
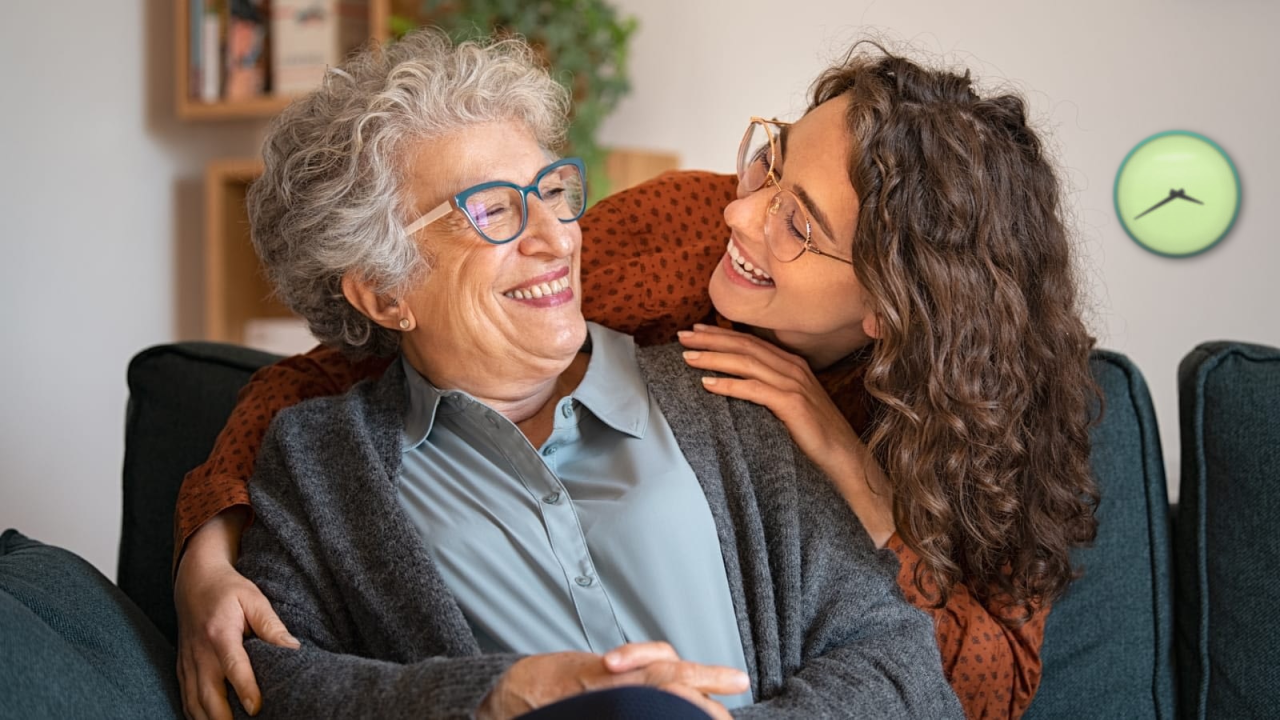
3:40
